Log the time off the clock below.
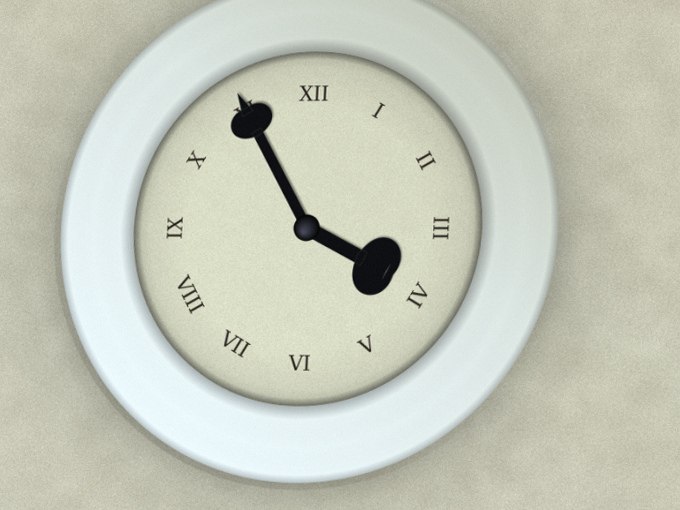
3:55
